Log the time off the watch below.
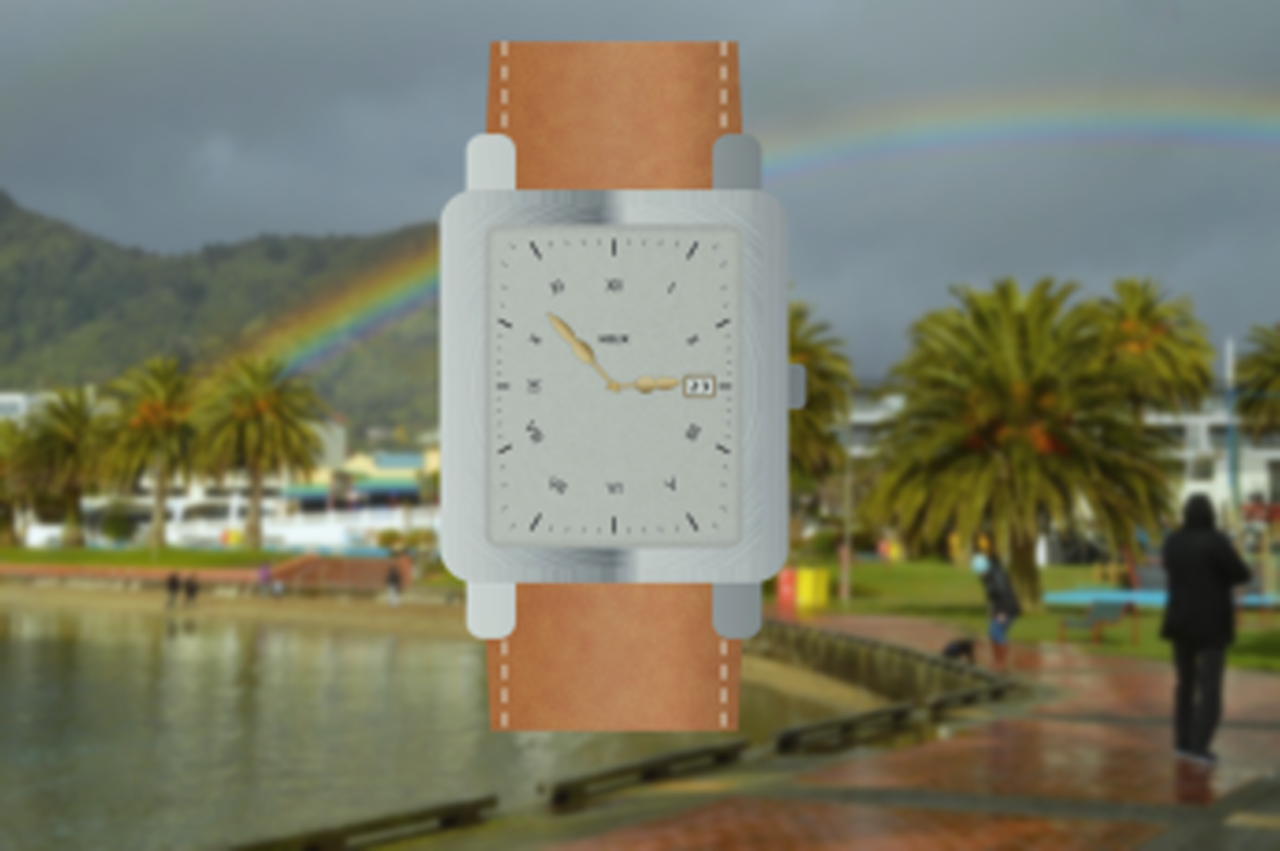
2:53
